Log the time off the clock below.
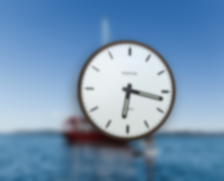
6:17
